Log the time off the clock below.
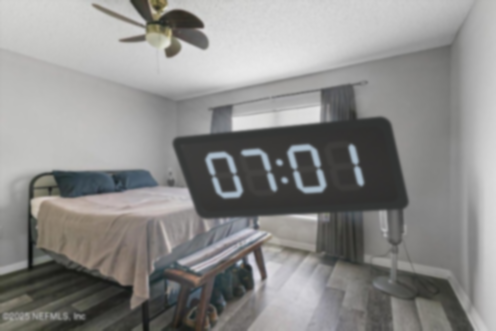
7:01
